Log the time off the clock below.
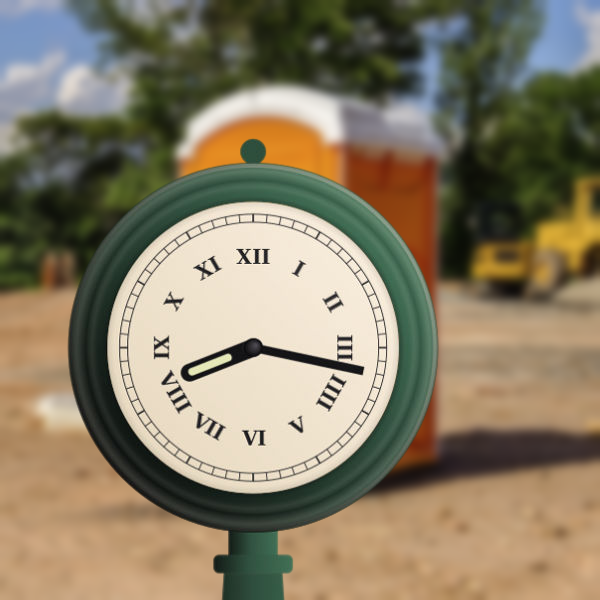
8:17
